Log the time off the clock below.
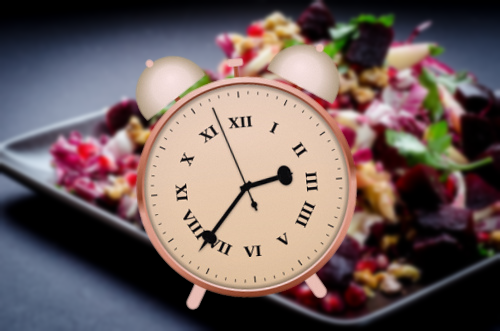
2:36:57
